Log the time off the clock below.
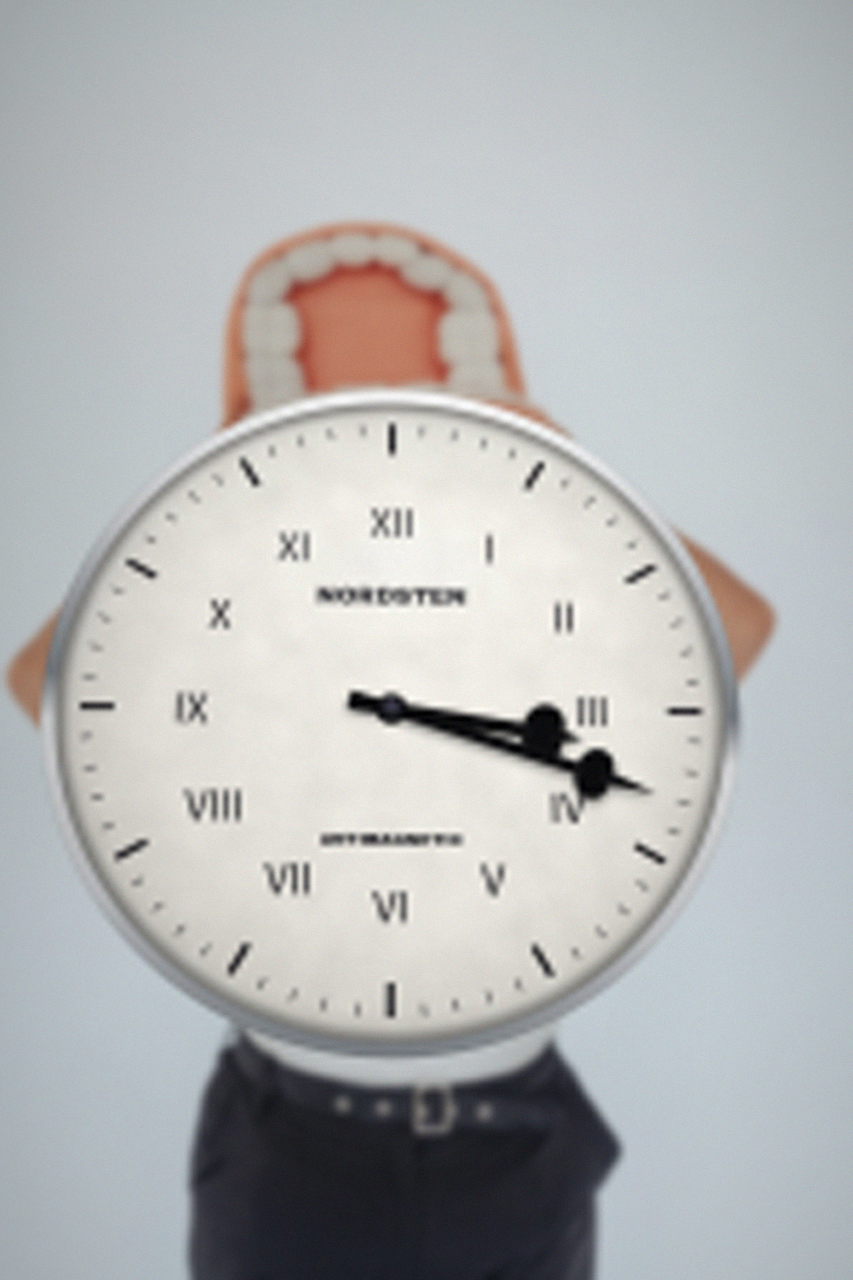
3:18
